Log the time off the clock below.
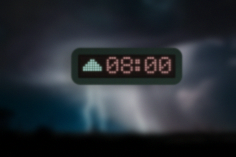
8:00
